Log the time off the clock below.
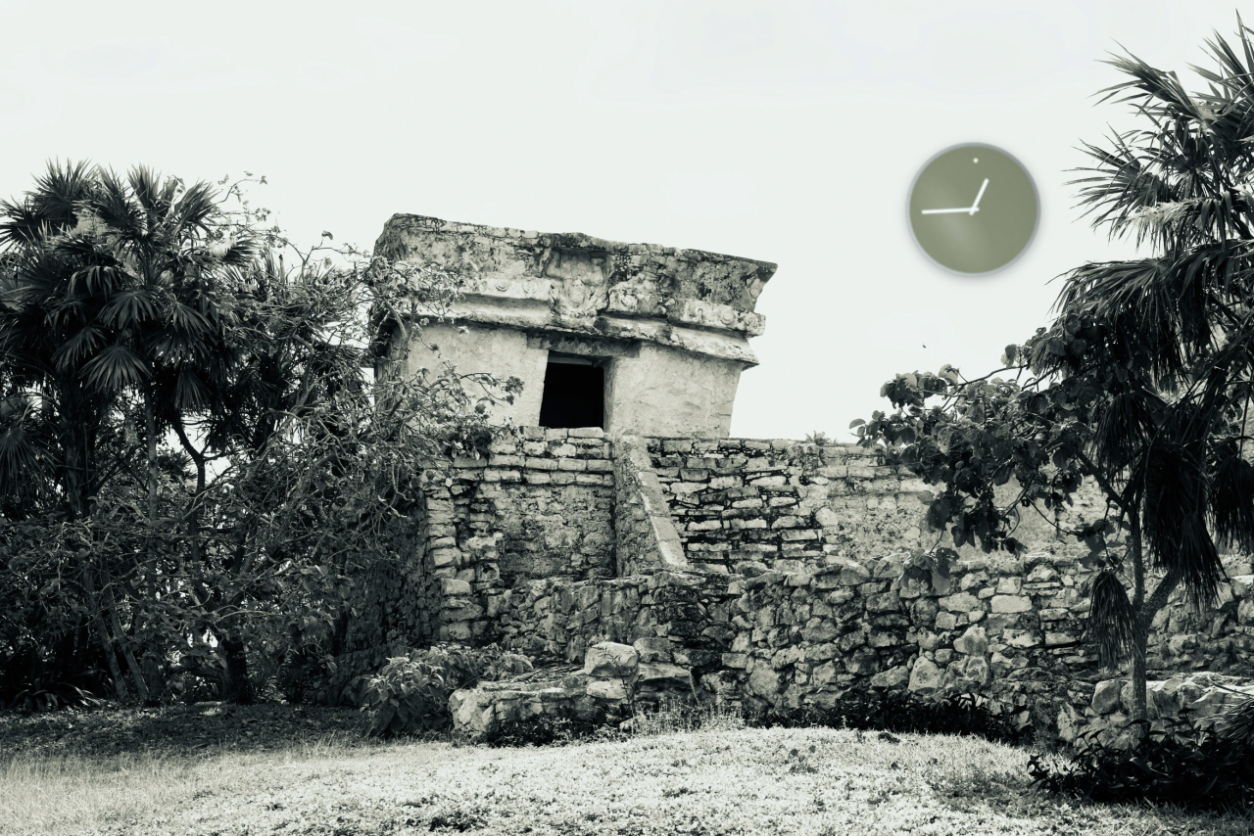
12:44
